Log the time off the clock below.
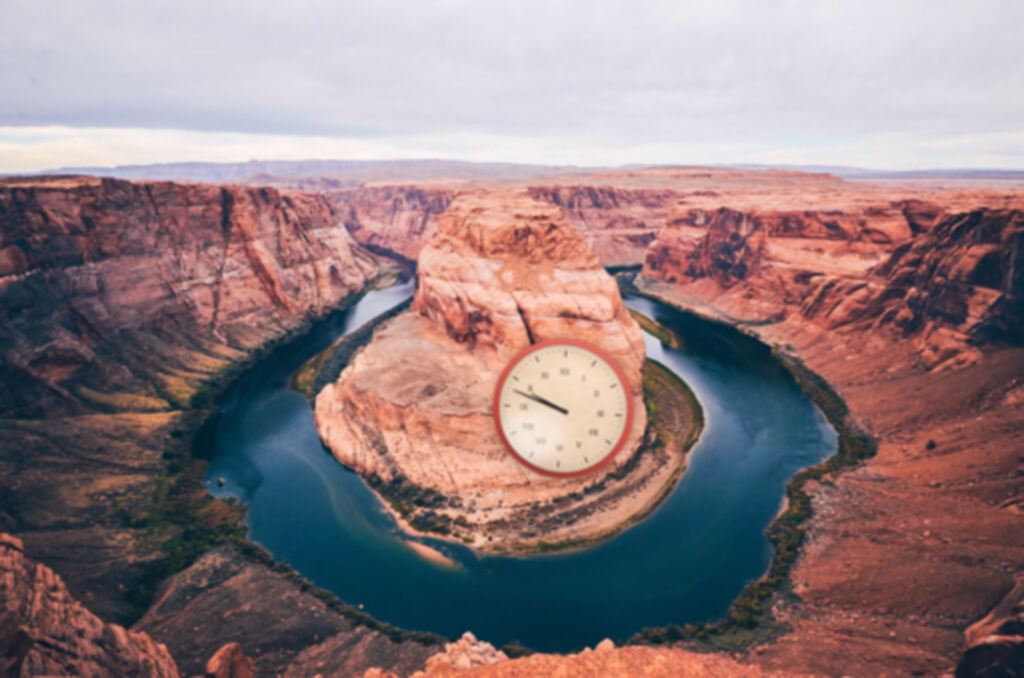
9:48
